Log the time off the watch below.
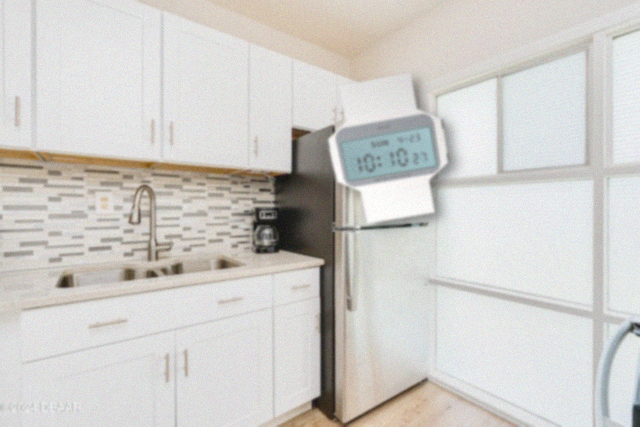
10:10
